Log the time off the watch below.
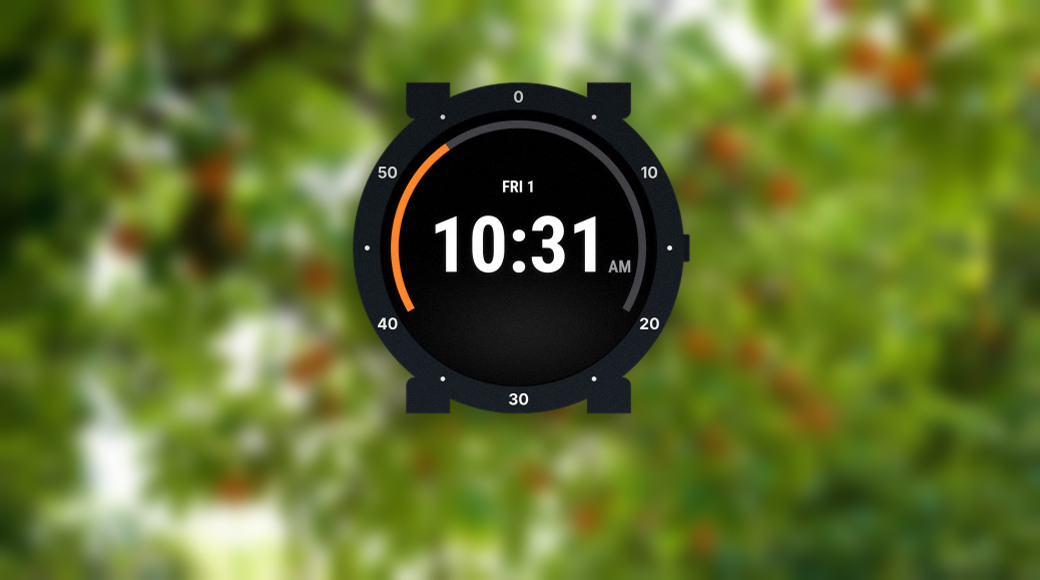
10:31
